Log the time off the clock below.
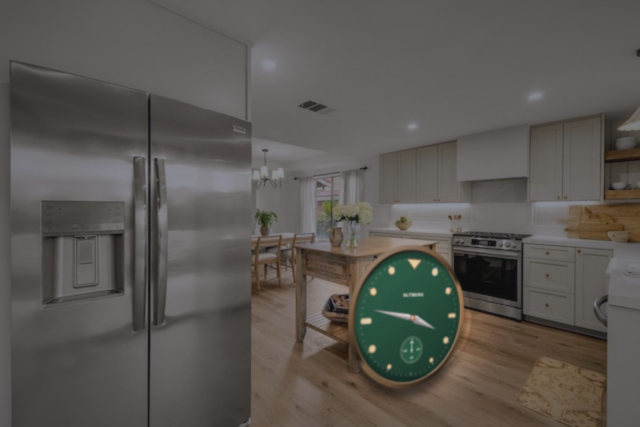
3:47
